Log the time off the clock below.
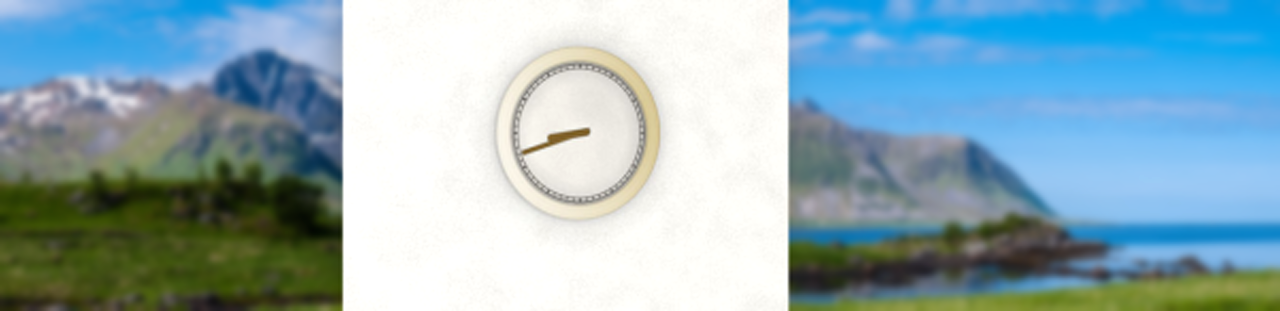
8:42
